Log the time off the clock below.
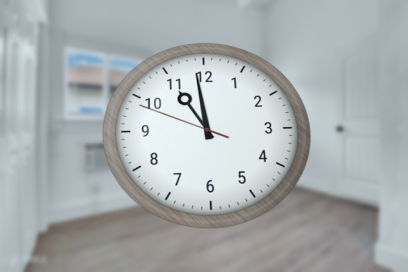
10:58:49
